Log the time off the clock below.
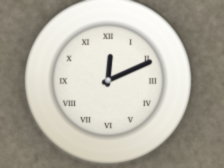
12:11
